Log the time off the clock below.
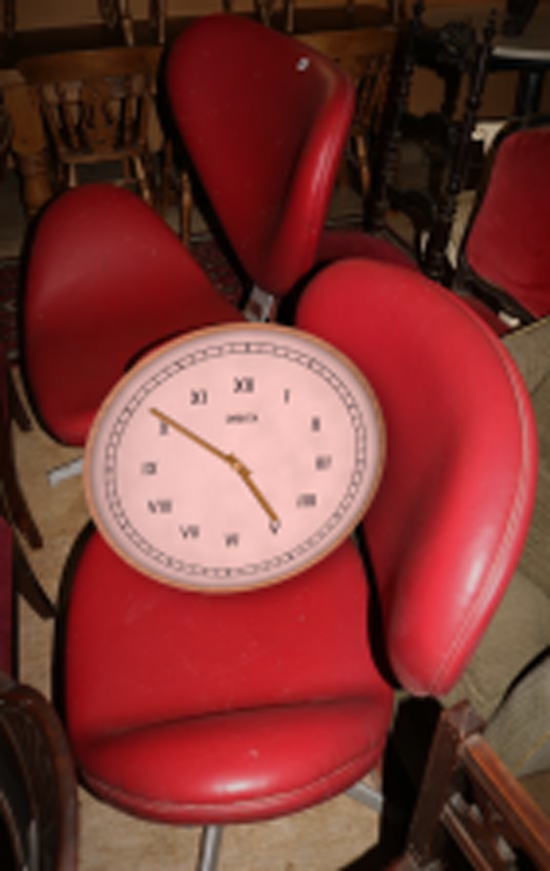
4:51
